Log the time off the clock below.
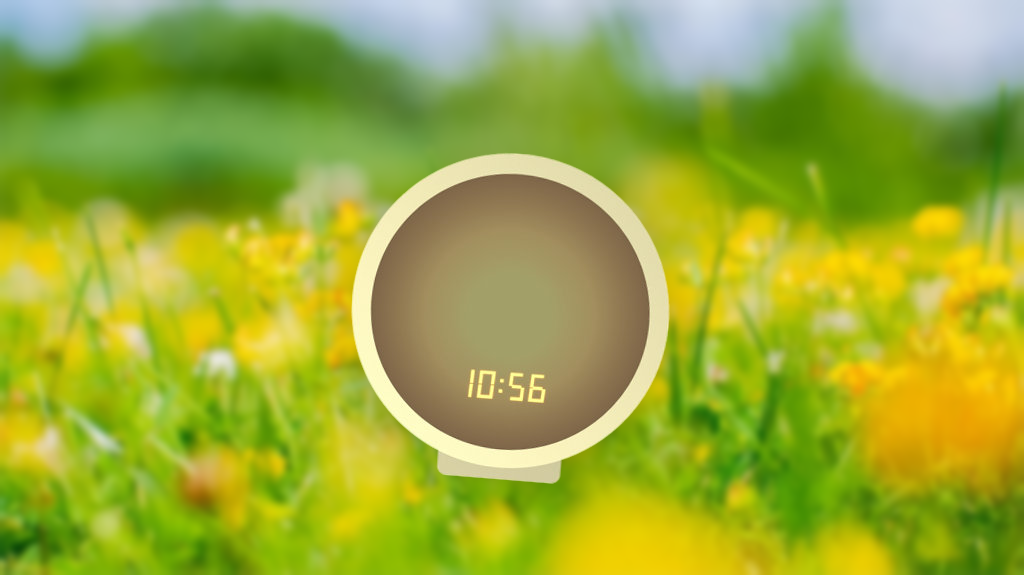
10:56
